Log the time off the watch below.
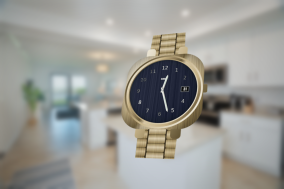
12:27
